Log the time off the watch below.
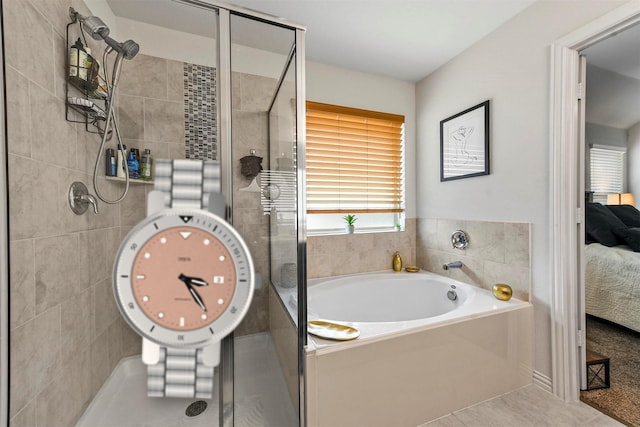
3:24
